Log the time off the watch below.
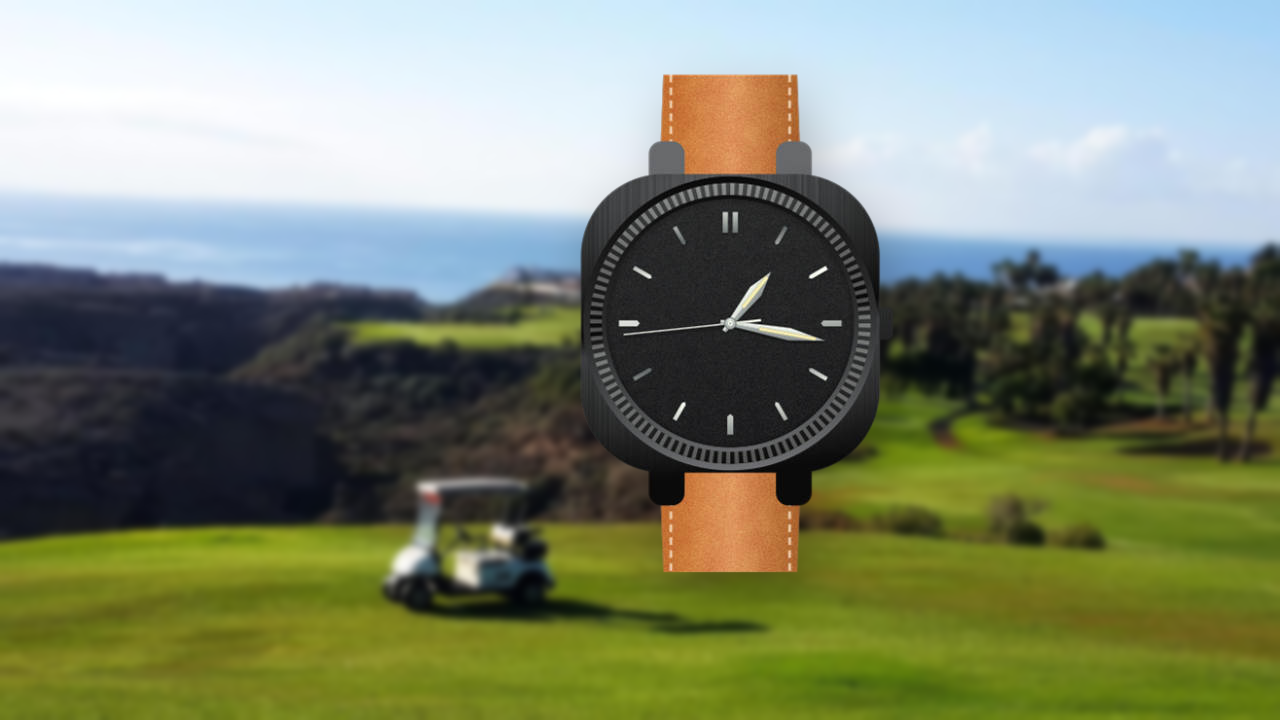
1:16:44
